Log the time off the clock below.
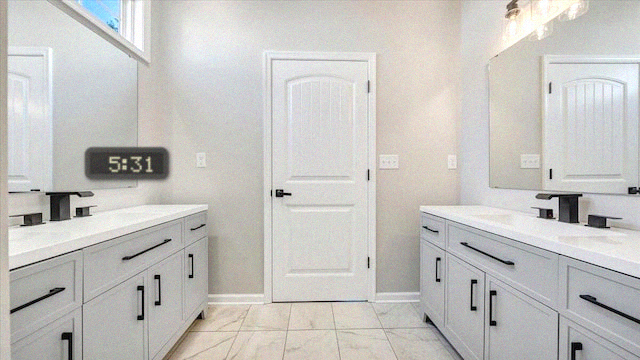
5:31
